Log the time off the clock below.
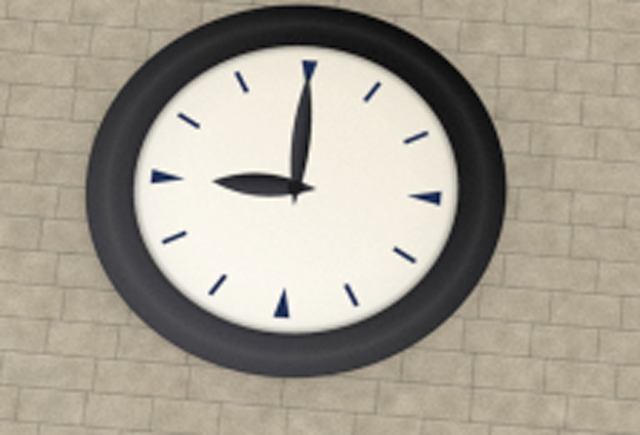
9:00
